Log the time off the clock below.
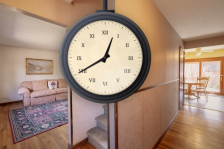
12:40
